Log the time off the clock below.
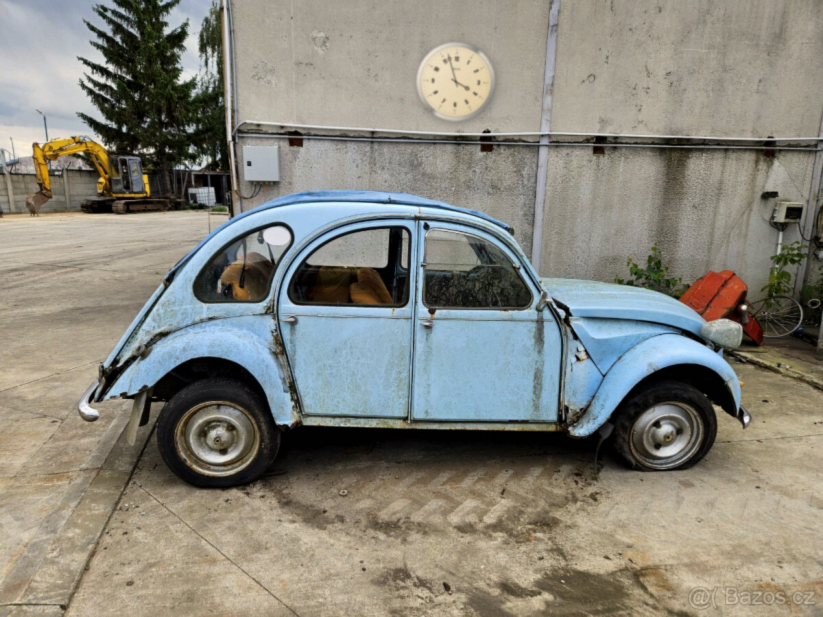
3:57
